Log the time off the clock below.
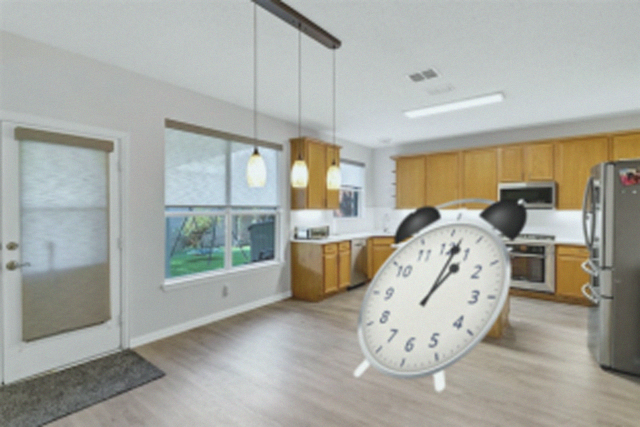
1:02
